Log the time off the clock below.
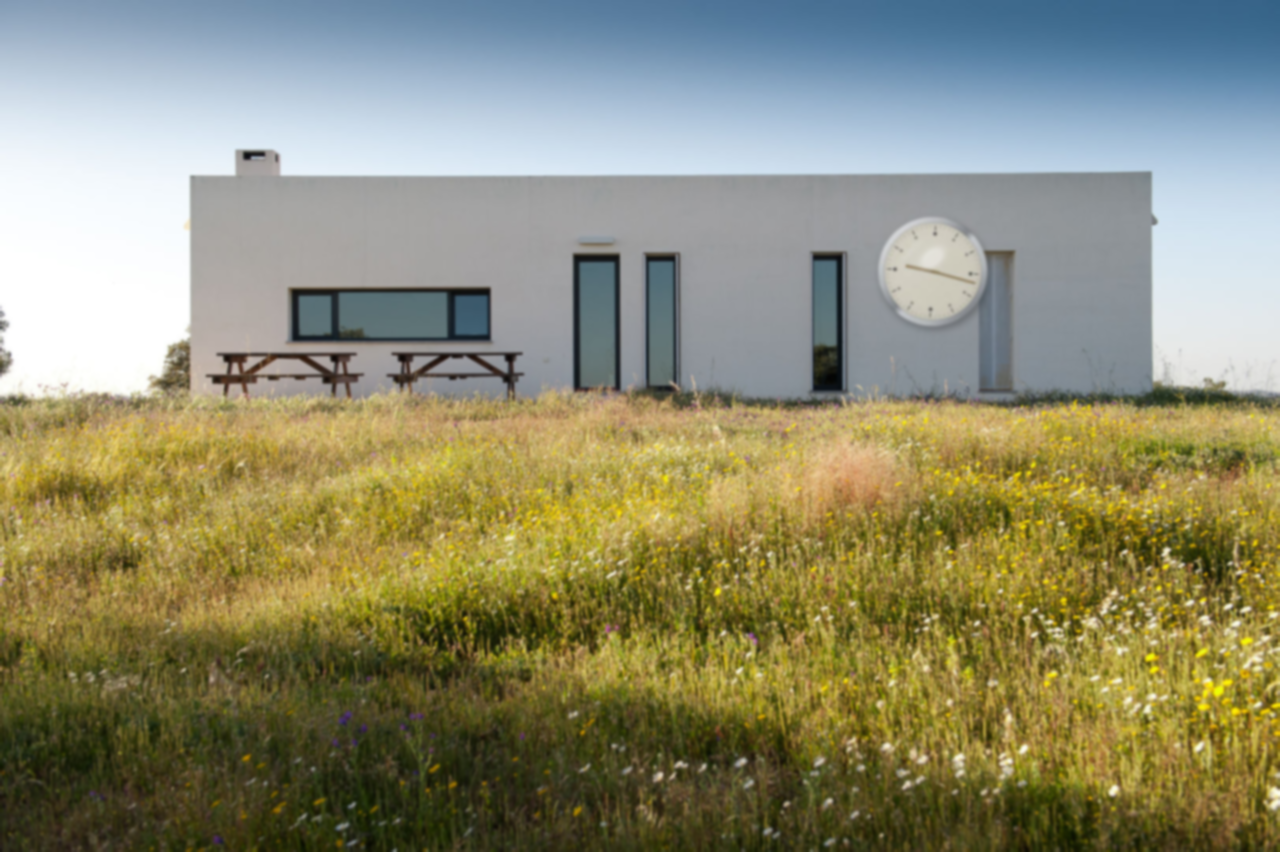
9:17
